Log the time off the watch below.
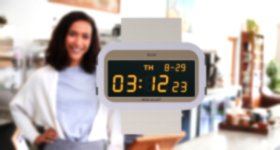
3:12:23
